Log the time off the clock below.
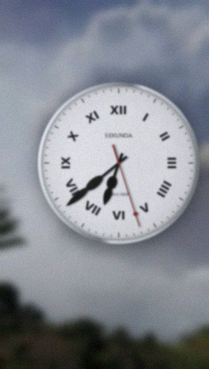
6:38:27
